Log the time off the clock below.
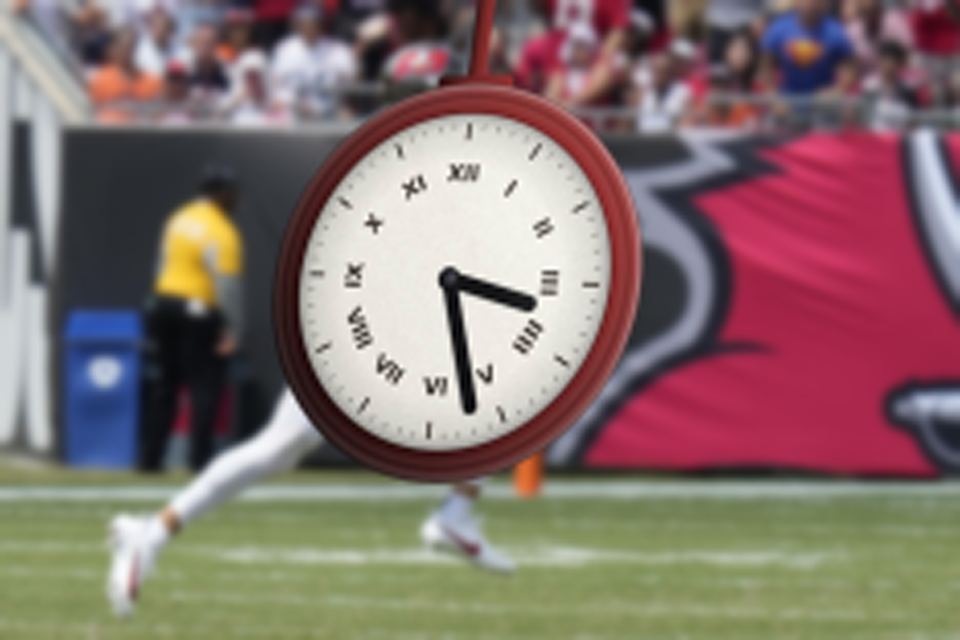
3:27
